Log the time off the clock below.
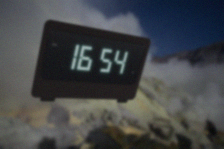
16:54
